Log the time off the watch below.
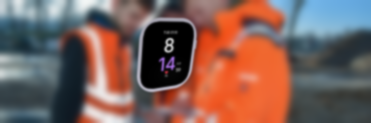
8:14
